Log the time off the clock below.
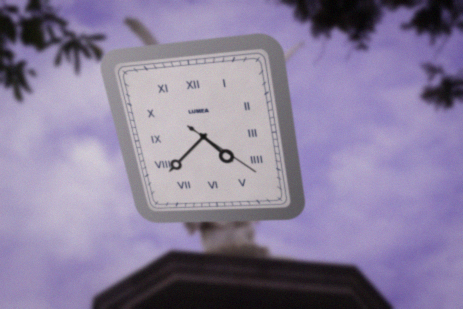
4:38:22
